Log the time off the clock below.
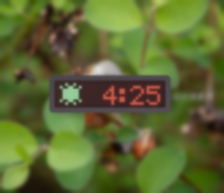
4:25
